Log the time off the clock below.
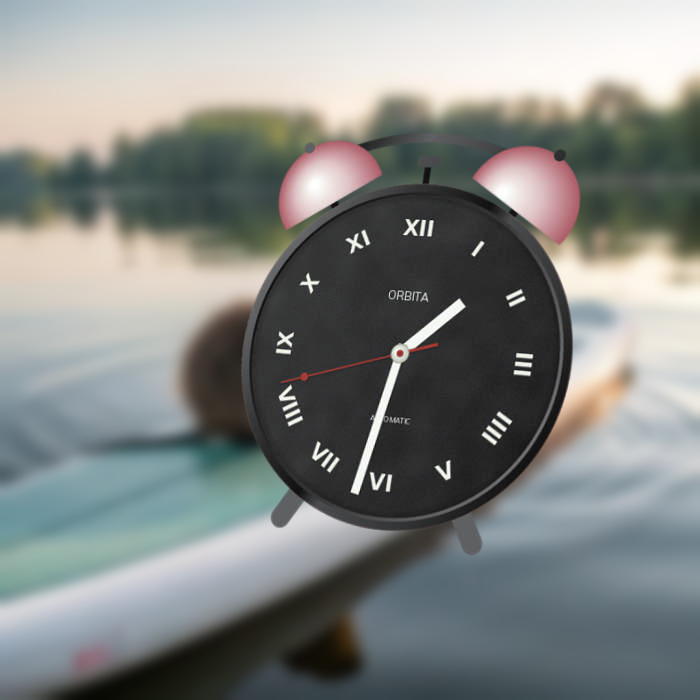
1:31:42
